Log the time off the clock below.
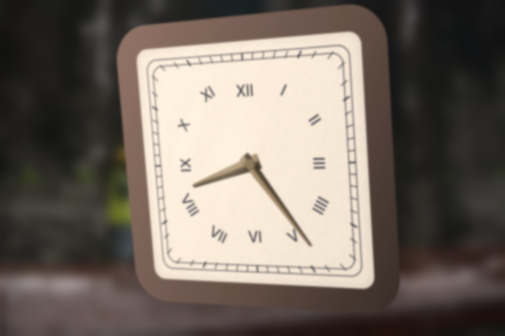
8:24
